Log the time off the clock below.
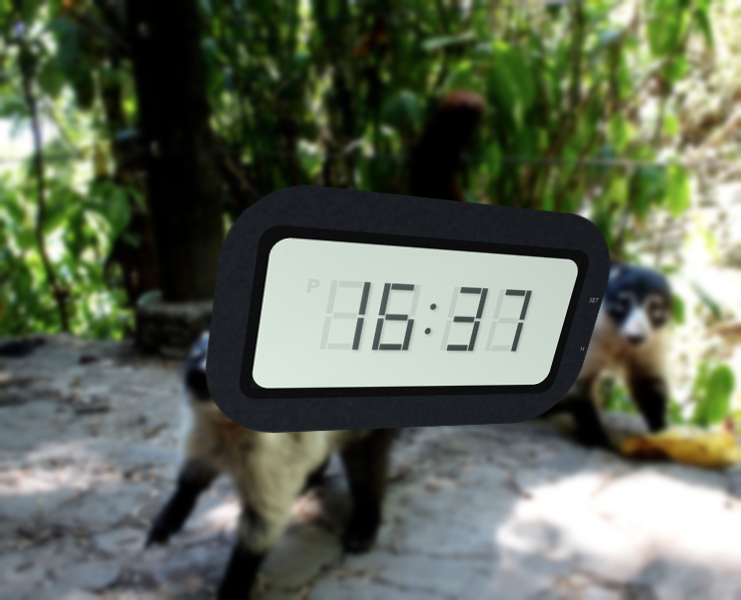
16:37
